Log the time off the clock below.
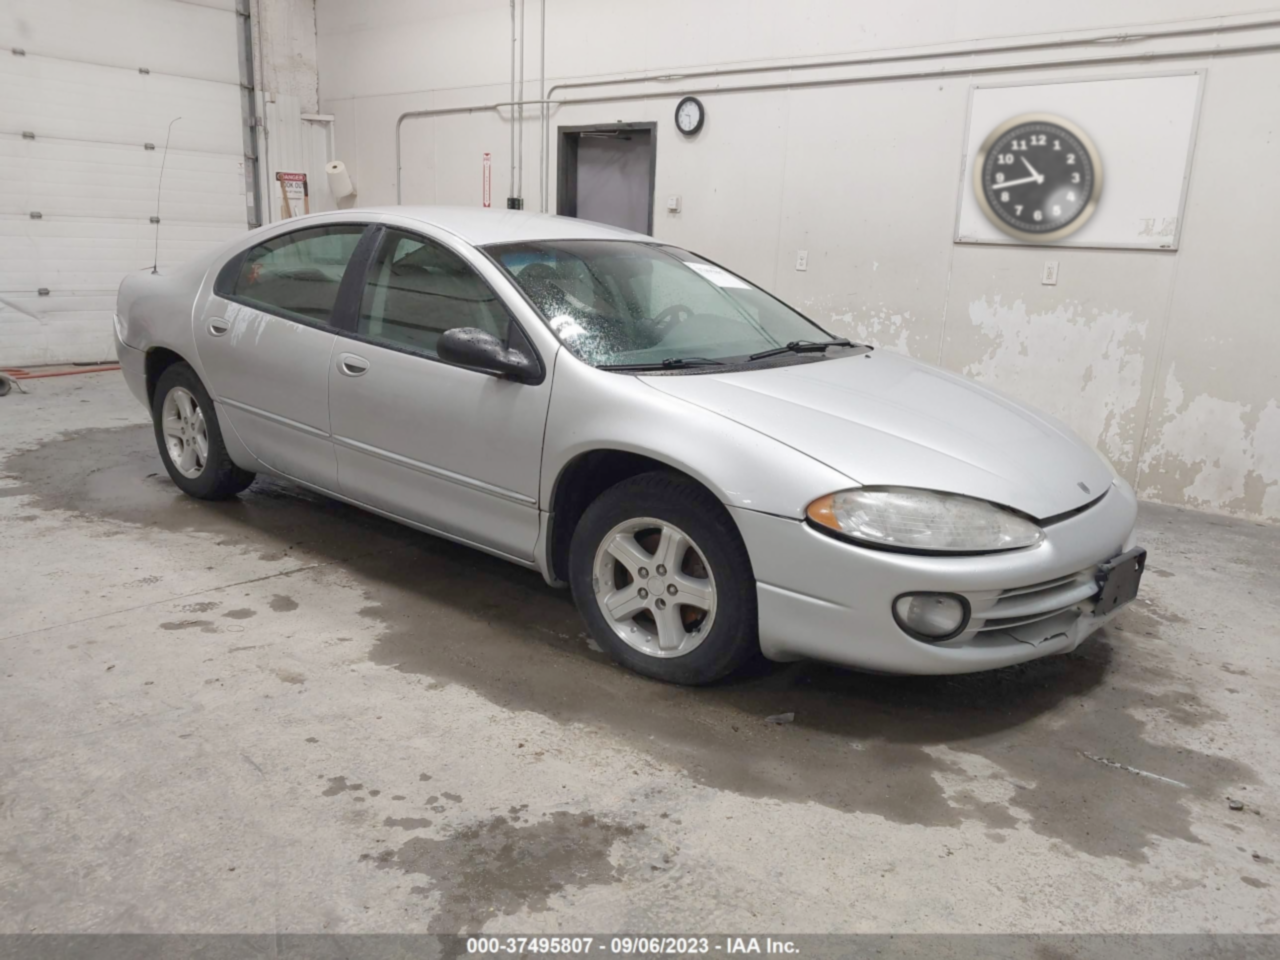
10:43
